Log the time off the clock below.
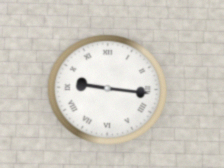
9:16
